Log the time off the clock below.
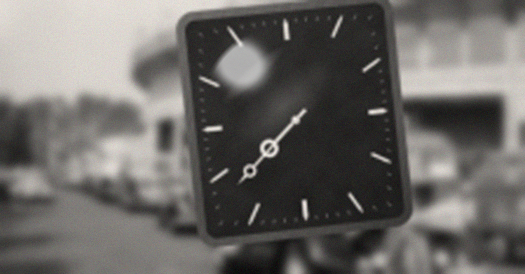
7:38
